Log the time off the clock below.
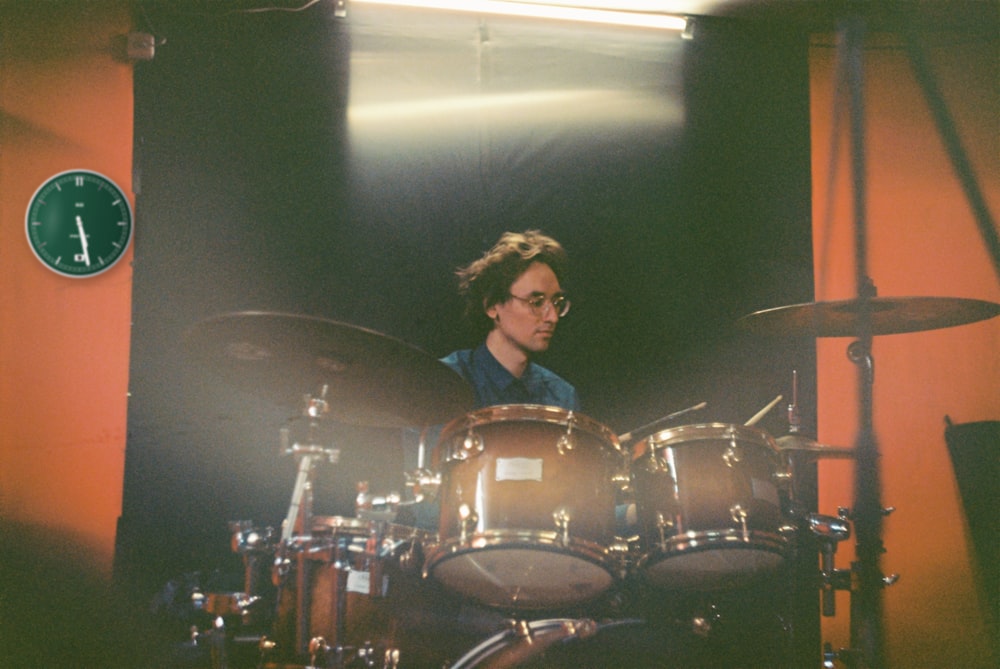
5:28
